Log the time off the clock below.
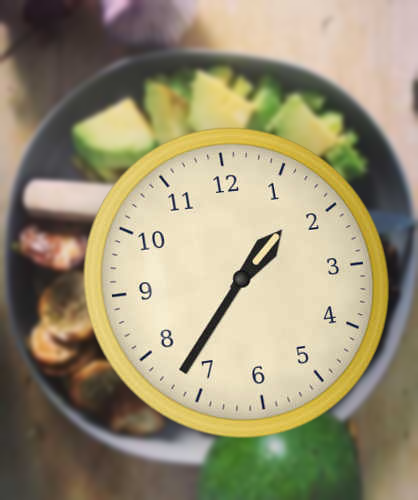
1:37
